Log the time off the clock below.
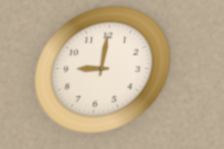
9:00
